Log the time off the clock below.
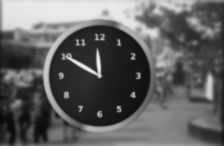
11:50
